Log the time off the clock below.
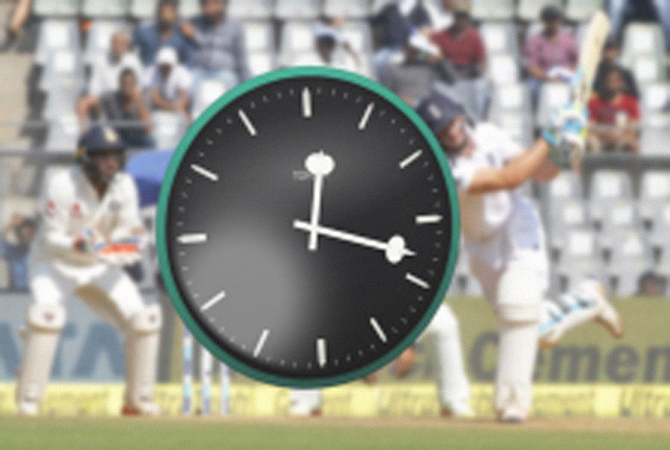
12:18
